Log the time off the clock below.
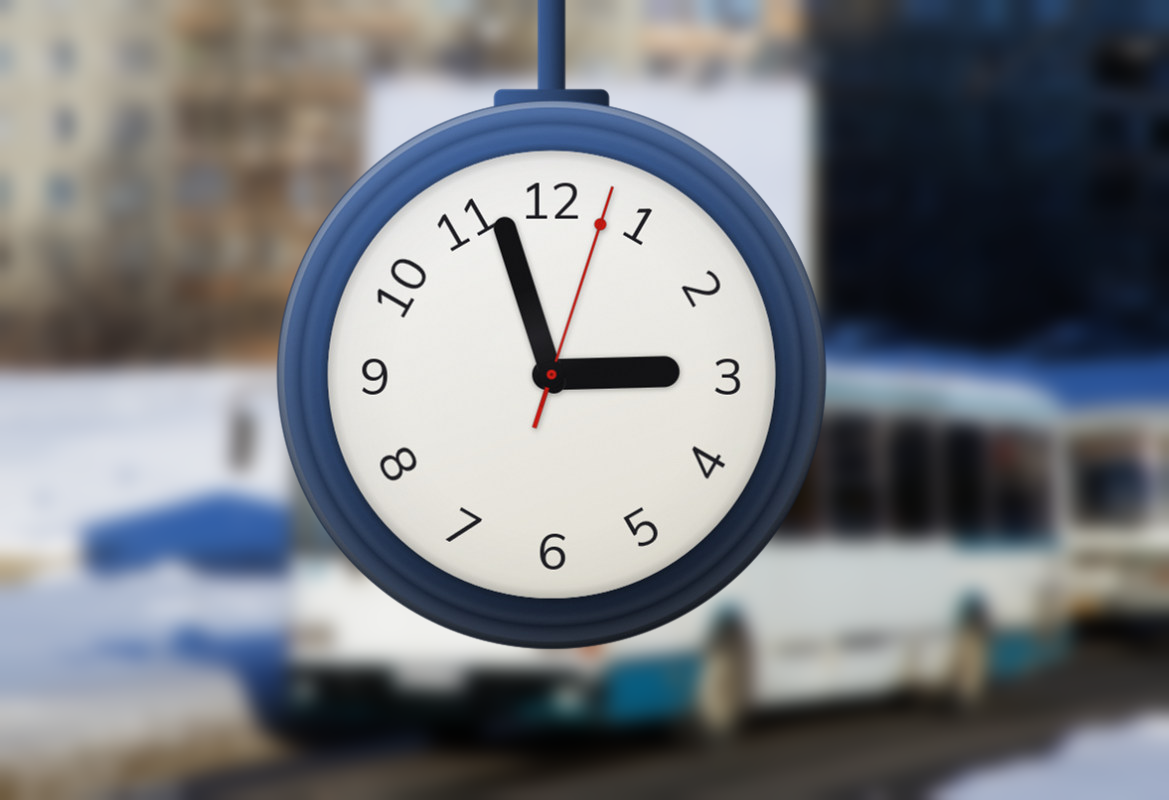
2:57:03
